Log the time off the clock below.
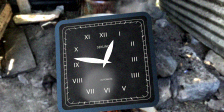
12:47
